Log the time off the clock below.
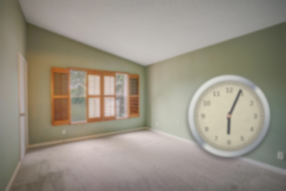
6:04
